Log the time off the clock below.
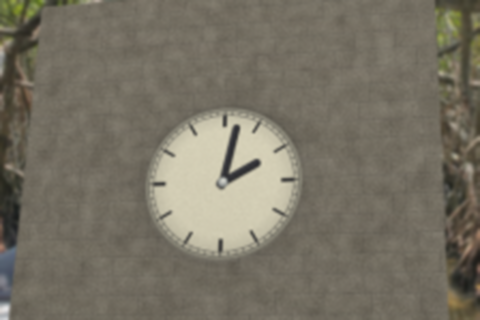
2:02
